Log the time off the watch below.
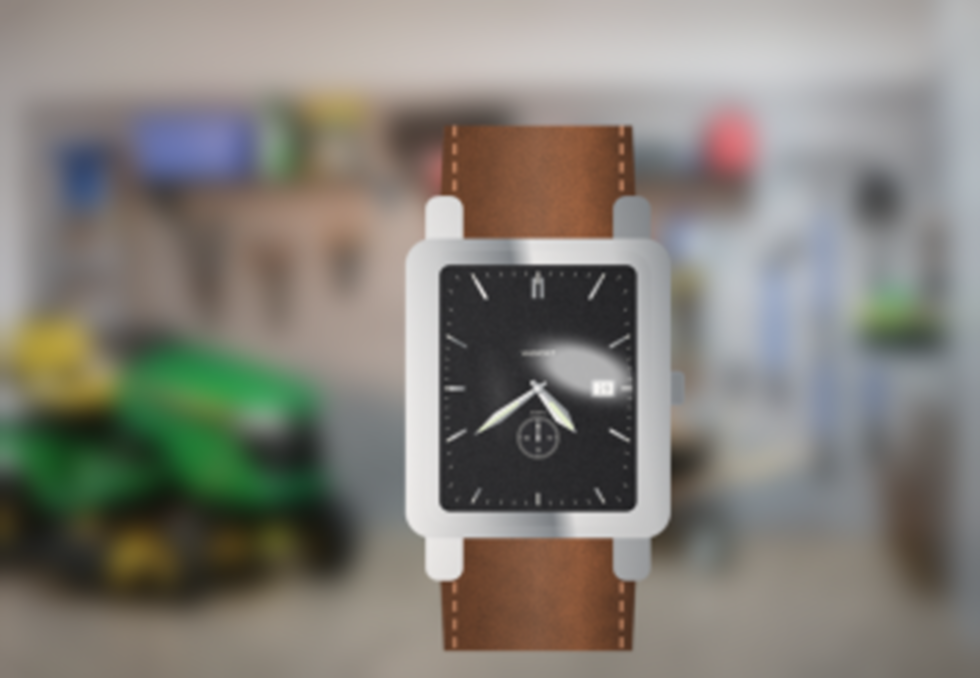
4:39
